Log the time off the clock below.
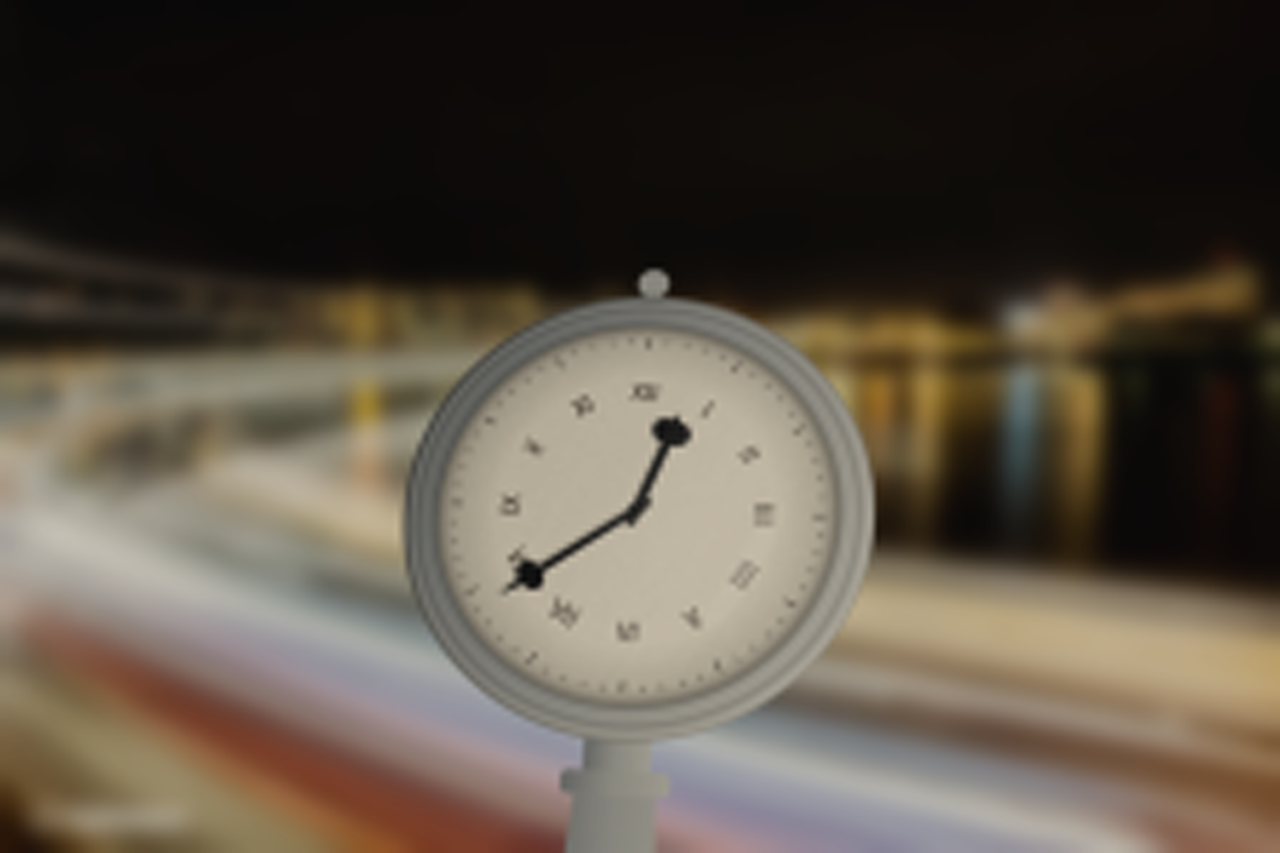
12:39
